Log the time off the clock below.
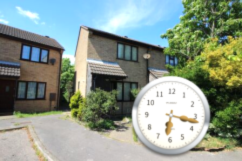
6:17
